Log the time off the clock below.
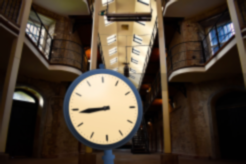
8:44
